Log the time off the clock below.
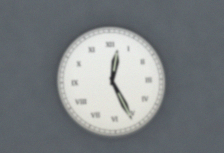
12:26
